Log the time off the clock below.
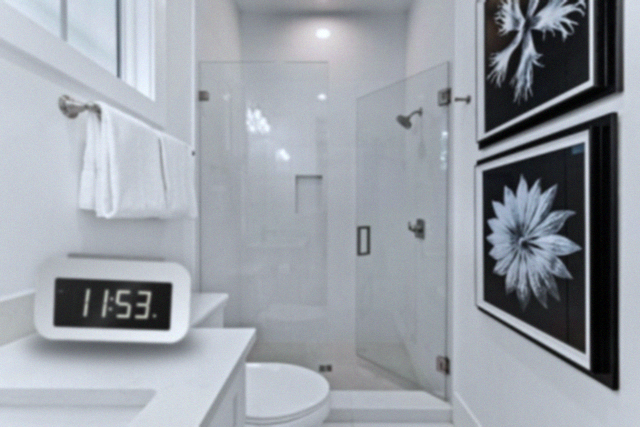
11:53
